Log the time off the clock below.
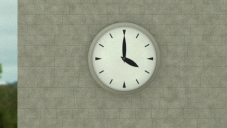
4:00
